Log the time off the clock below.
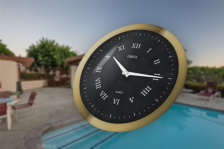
10:15
